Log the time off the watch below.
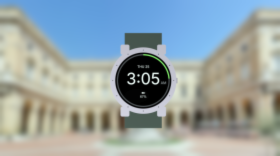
3:05
